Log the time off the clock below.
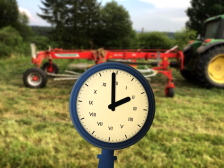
1:59
